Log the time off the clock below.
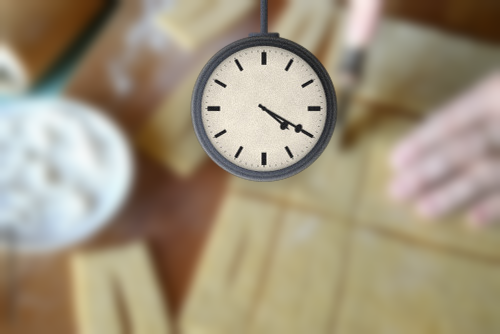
4:20
